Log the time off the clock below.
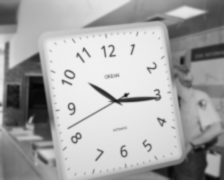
10:15:42
